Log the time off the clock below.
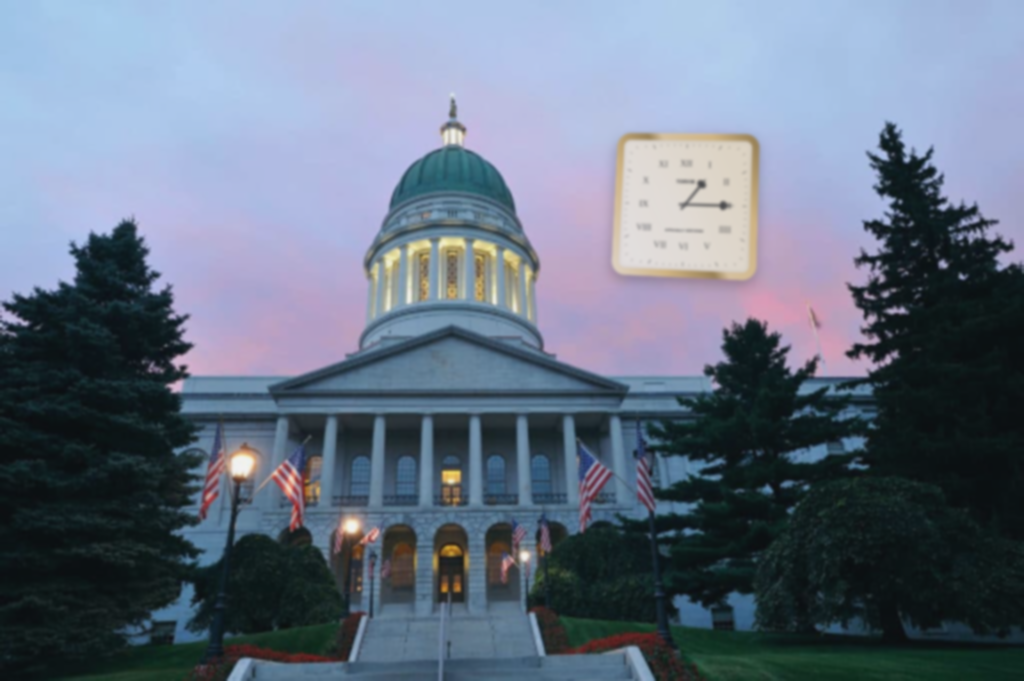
1:15
